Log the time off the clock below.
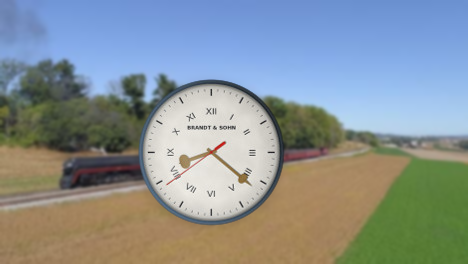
8:21:39
